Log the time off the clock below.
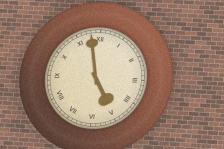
4:58
